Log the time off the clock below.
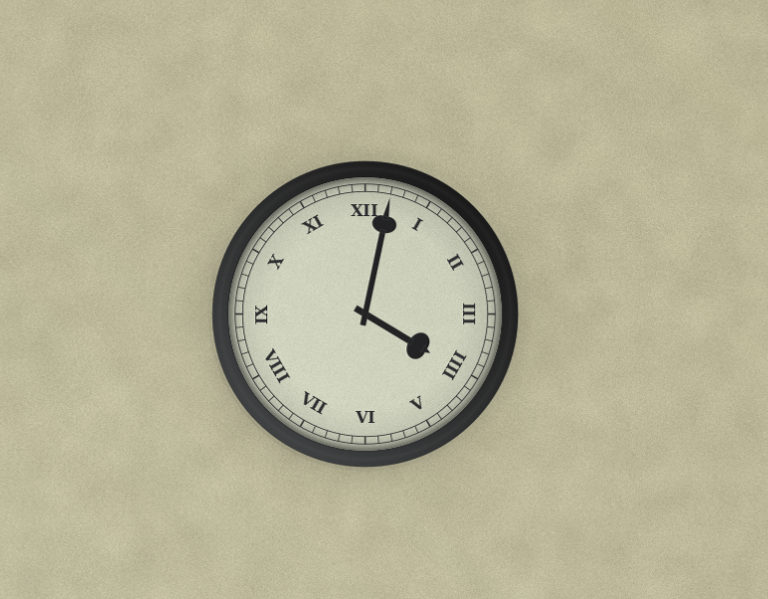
4:02
